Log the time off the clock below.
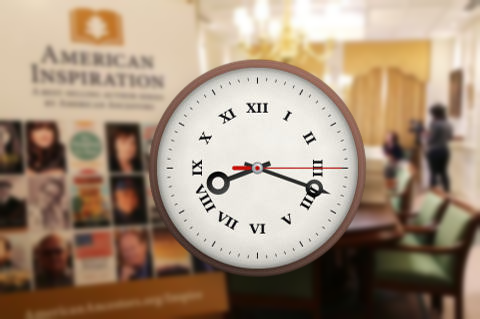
8:18:15
